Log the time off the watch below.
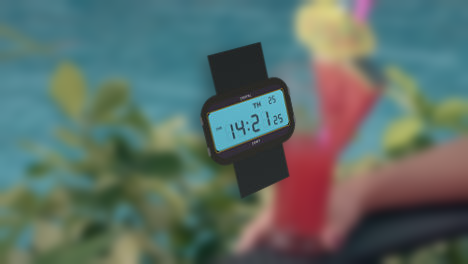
14:21:25
